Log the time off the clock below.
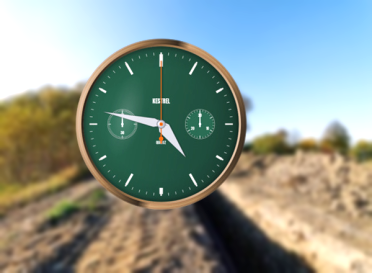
4:47
